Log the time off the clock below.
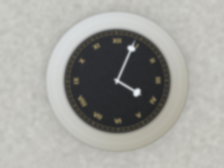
4:04
